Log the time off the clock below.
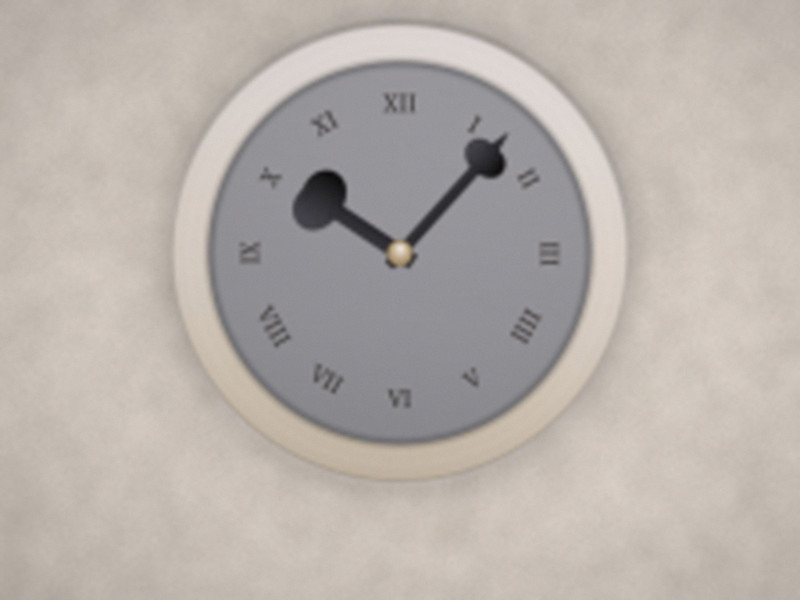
10:07
